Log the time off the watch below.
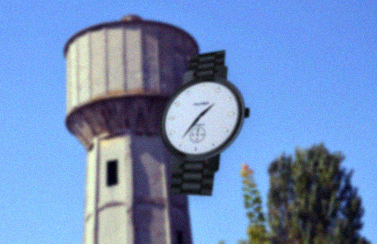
1:36
